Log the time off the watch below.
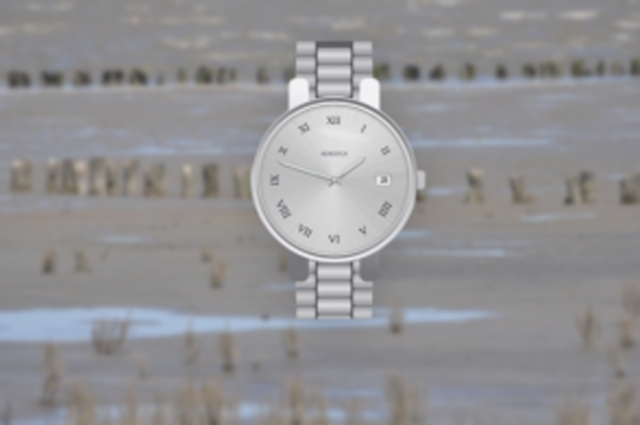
1:48
